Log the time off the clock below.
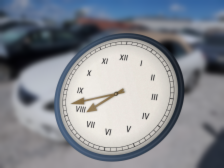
7:42
